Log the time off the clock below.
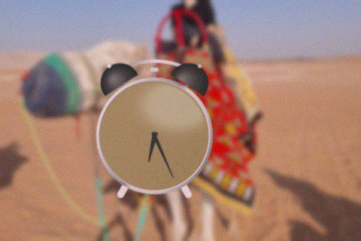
6:26
